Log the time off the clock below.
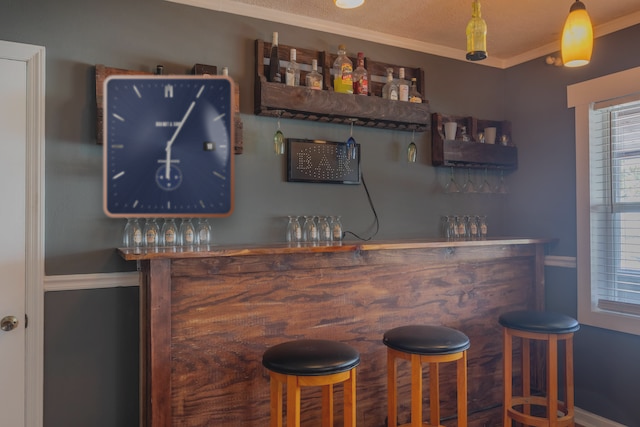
6:05
